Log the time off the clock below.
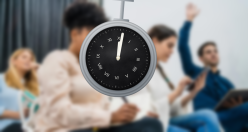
12:01
